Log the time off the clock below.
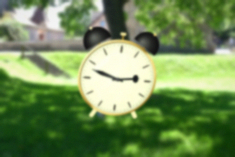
2:48
